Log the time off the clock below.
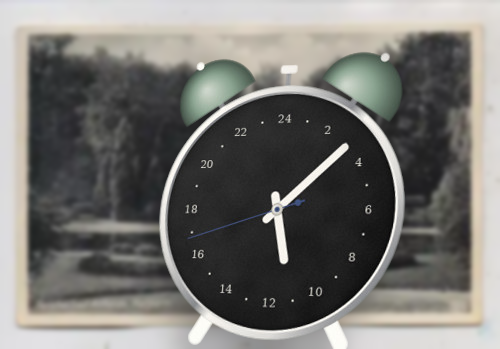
11:07:42
